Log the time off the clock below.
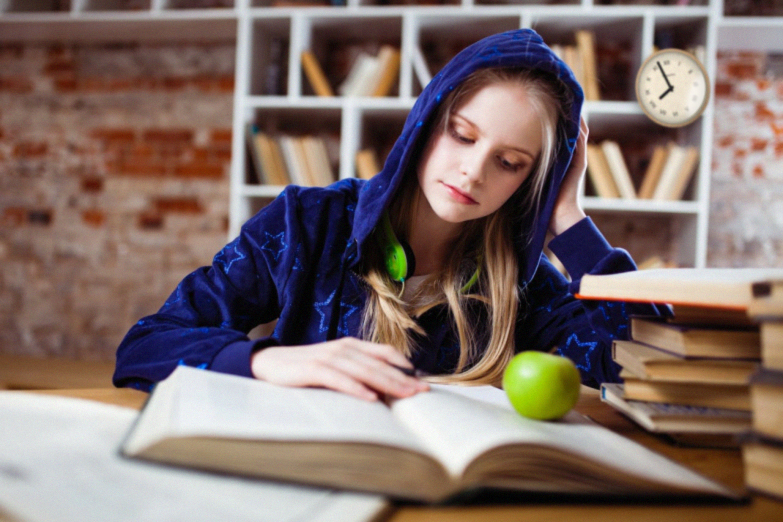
7:57
